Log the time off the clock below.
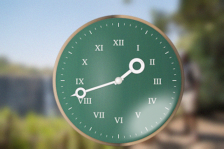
1:42
